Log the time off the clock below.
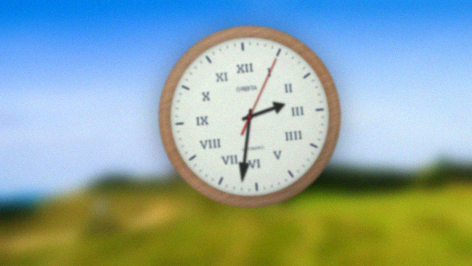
2:32:05
